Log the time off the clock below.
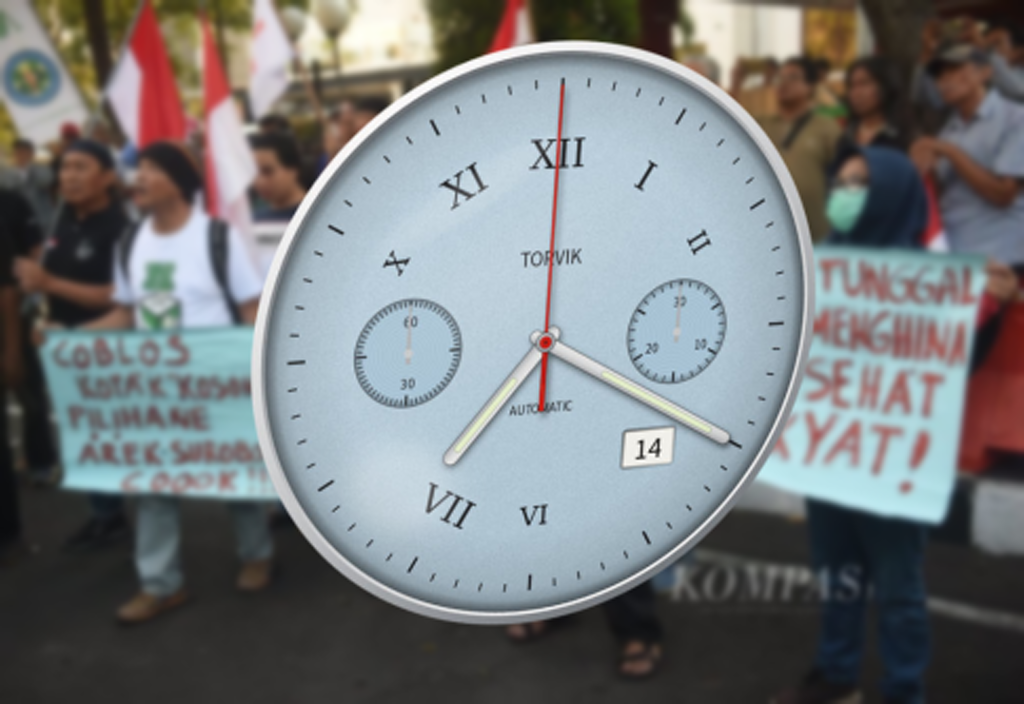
7:20
